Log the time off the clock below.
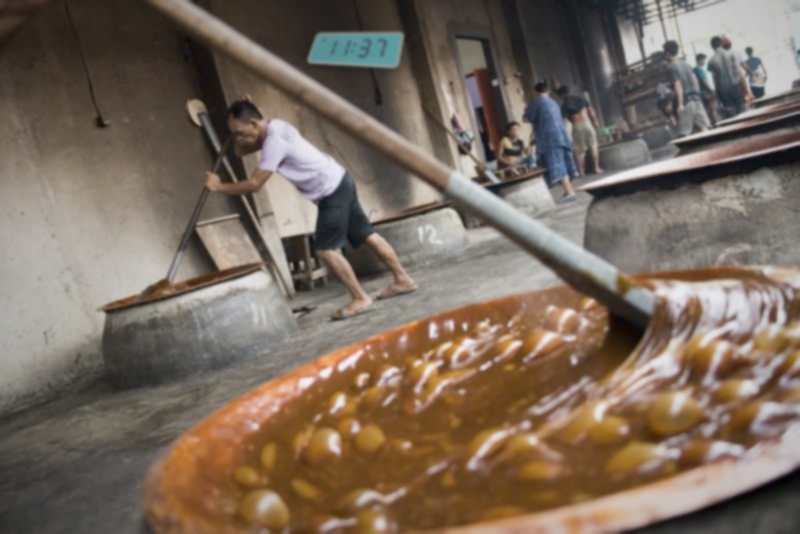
11:37
